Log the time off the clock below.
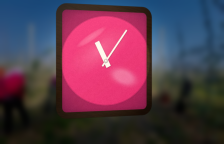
11:06
